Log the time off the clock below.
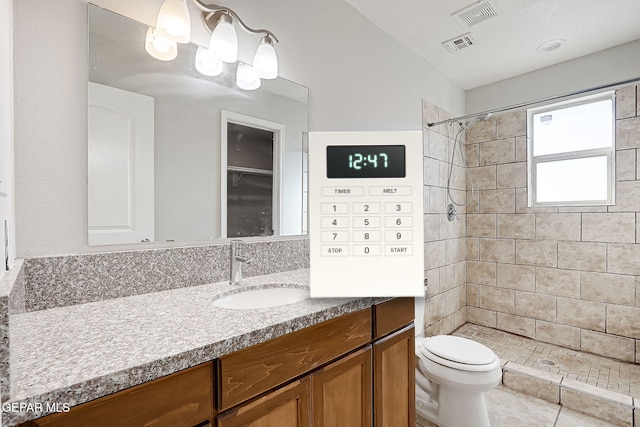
12:47
